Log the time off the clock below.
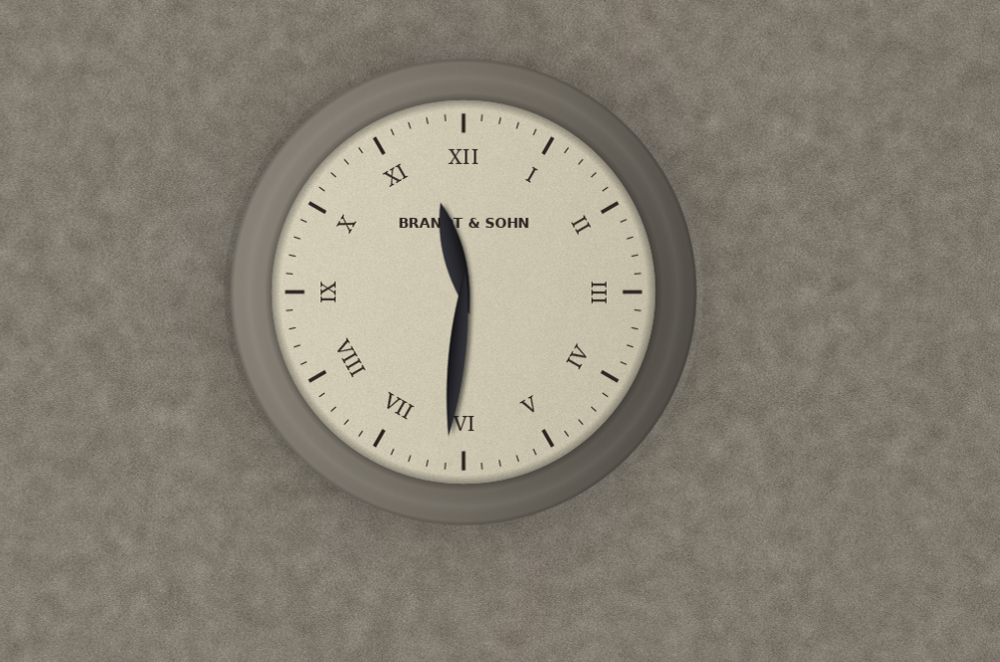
11:31
